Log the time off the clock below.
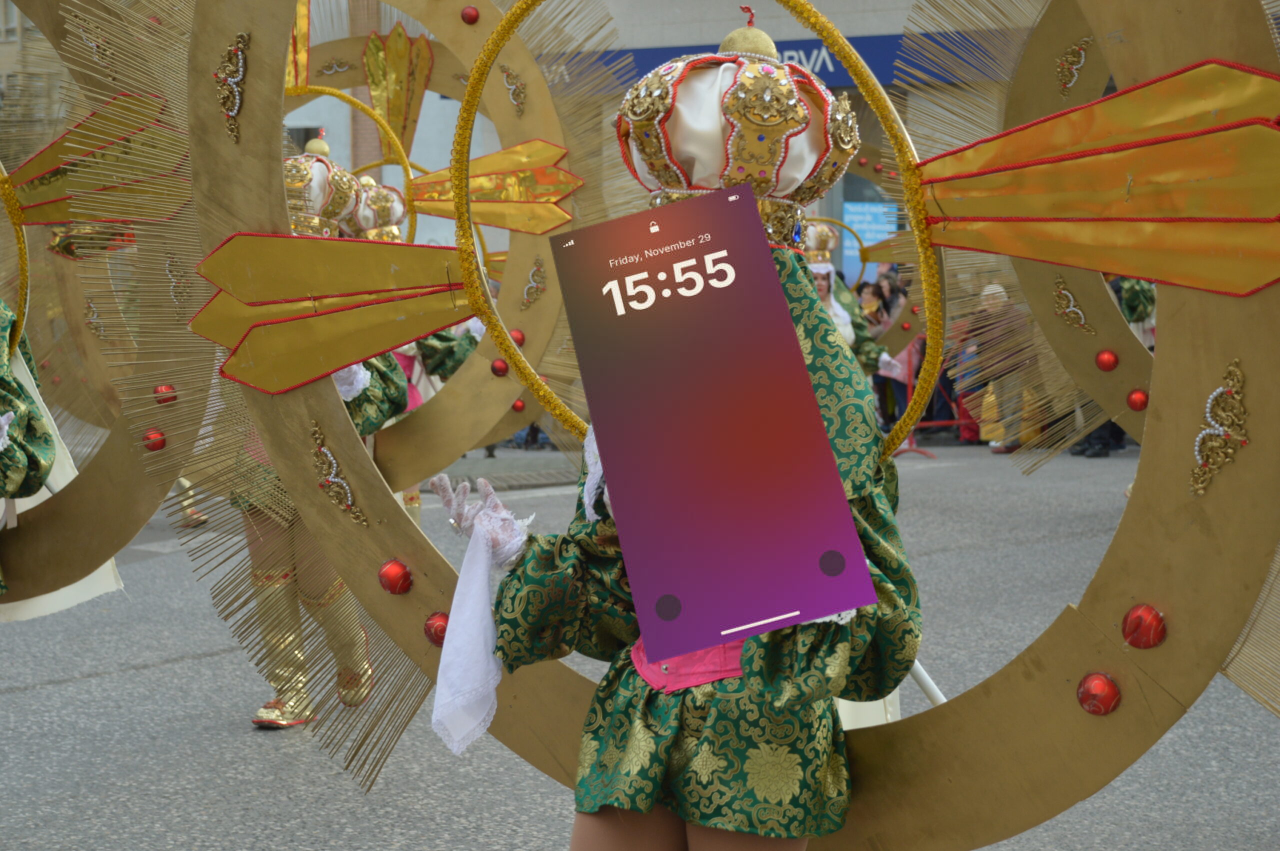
15:55
